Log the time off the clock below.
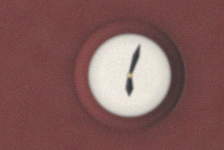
6:03
